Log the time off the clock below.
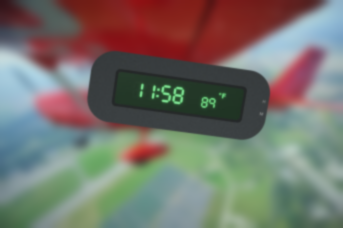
11:58
